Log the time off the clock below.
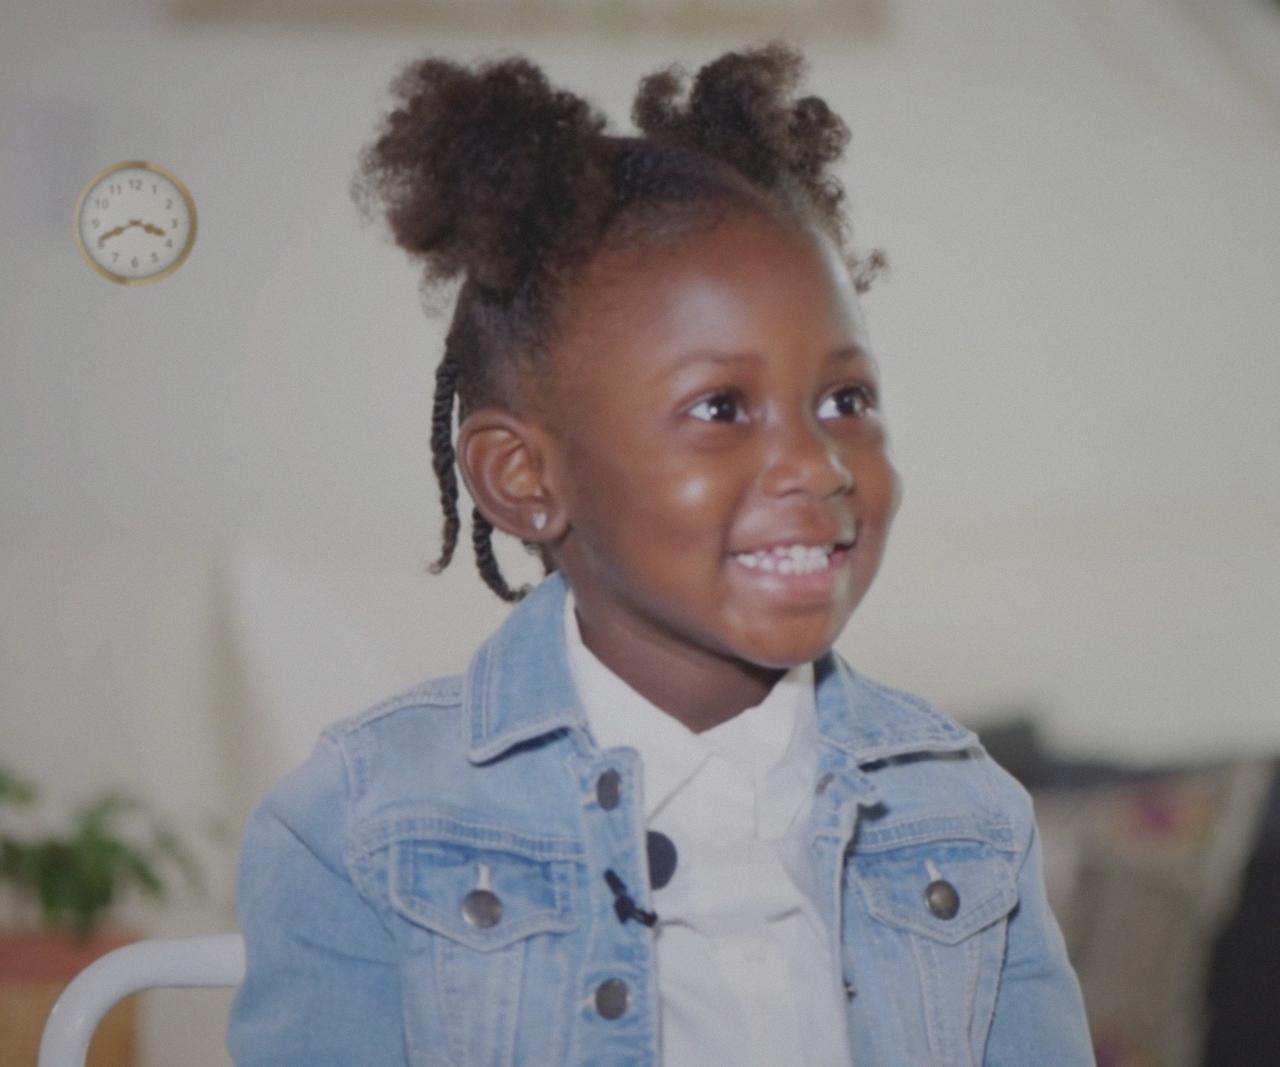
3:41
